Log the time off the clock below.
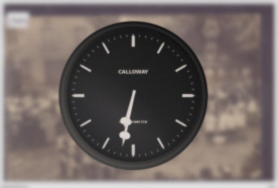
6:32
